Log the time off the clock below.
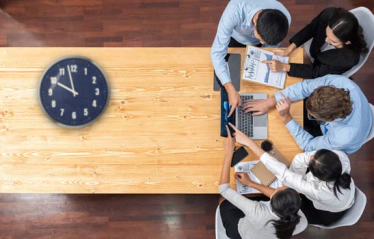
9:58
